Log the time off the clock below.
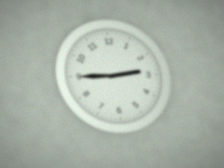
2:45
